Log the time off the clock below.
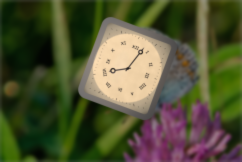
8:03
